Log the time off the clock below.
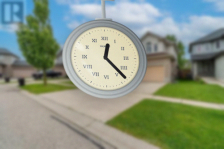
12:23
